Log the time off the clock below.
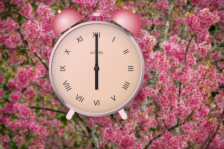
6:00
